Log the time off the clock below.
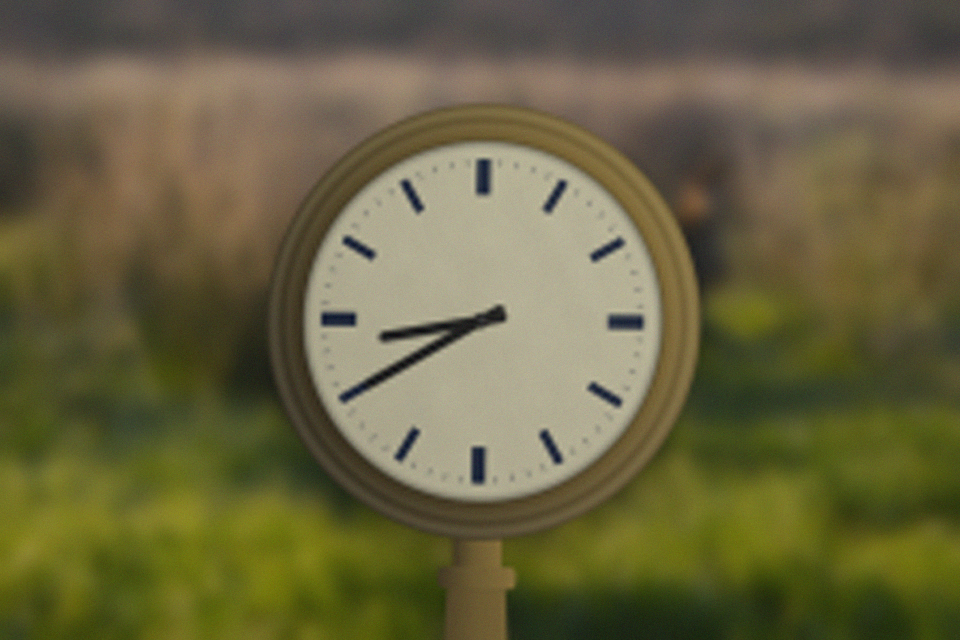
8:40
